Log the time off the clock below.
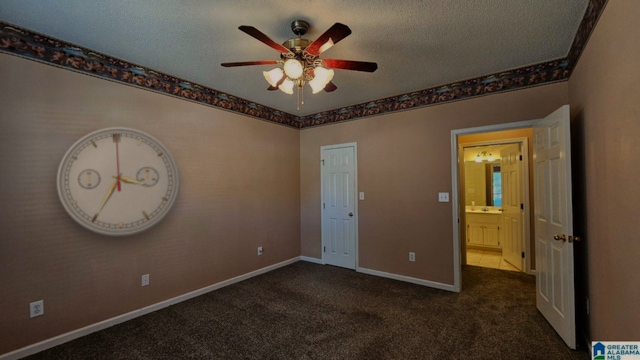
3:35
